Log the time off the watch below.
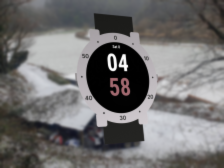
4:58
